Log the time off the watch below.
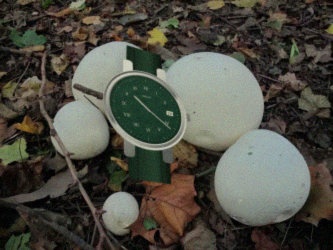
10:21
